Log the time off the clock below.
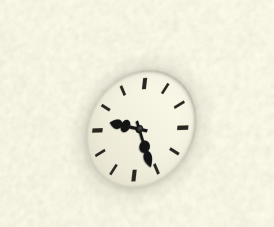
9:26
